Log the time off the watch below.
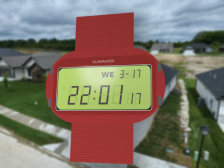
22:01:17
